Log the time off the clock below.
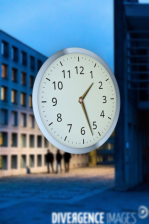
1:27
